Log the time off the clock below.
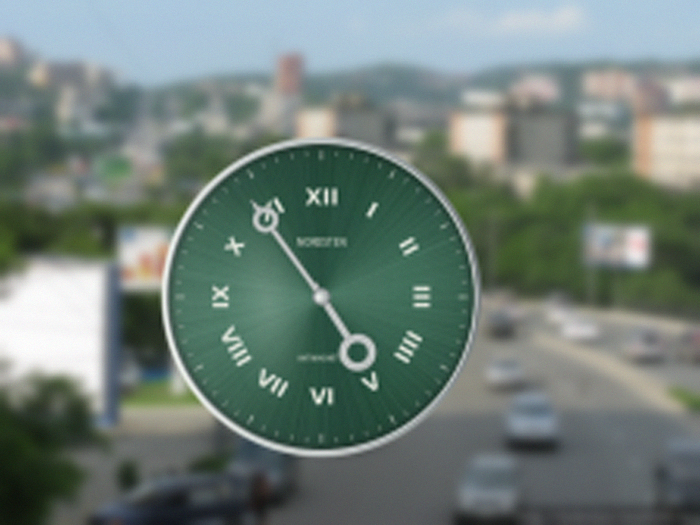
4:54
